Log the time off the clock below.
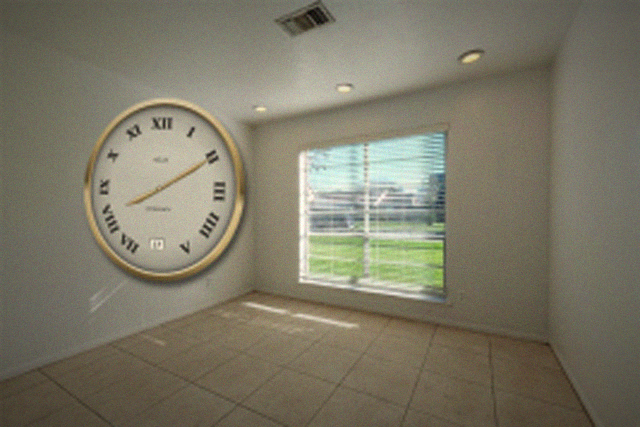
8:10
